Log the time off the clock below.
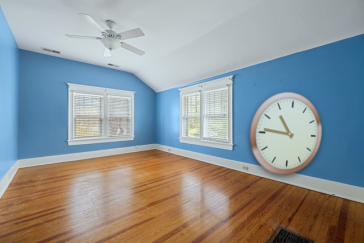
10:46
